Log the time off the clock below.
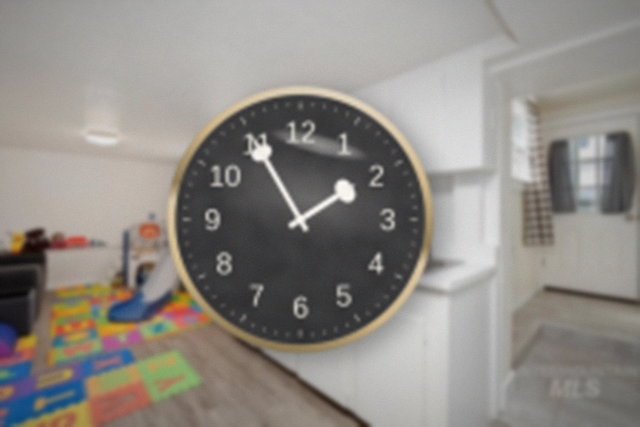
1:55
